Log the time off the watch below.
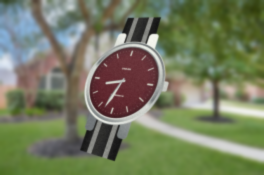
8:33
